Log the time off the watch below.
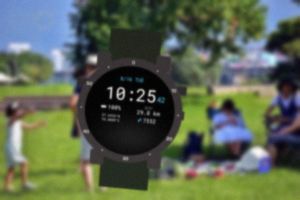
10:25
